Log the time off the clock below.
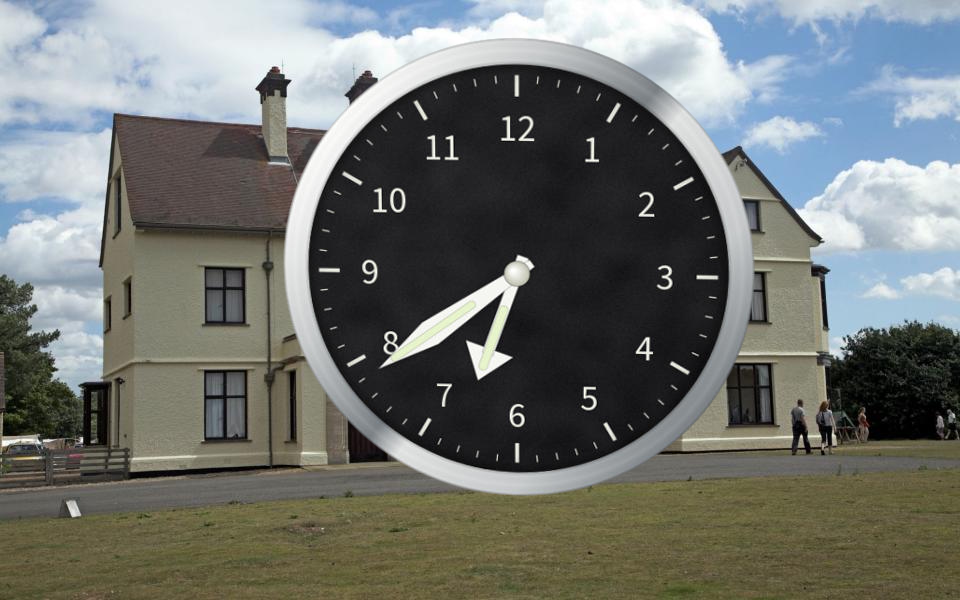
6:39
